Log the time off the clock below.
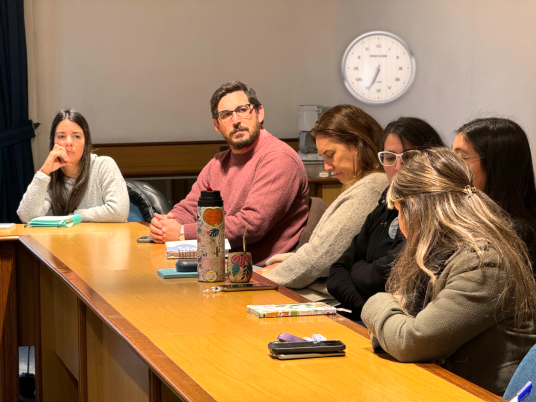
6:34
